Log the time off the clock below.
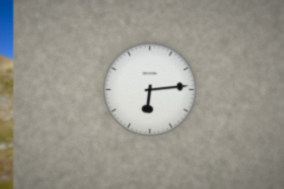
6:14
